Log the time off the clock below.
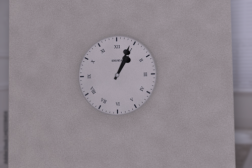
1:04
